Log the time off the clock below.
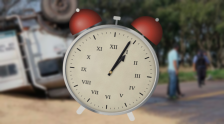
1:04
